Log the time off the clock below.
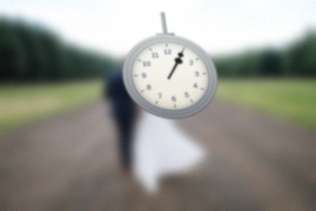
1:05
